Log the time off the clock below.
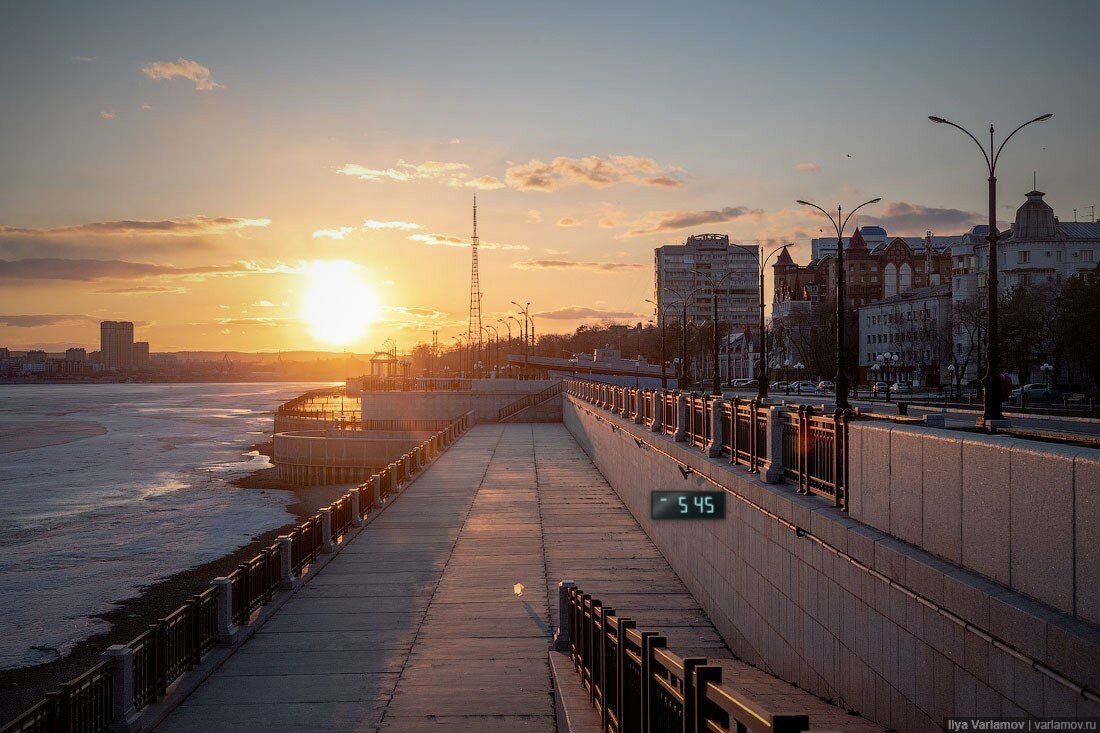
5:45
